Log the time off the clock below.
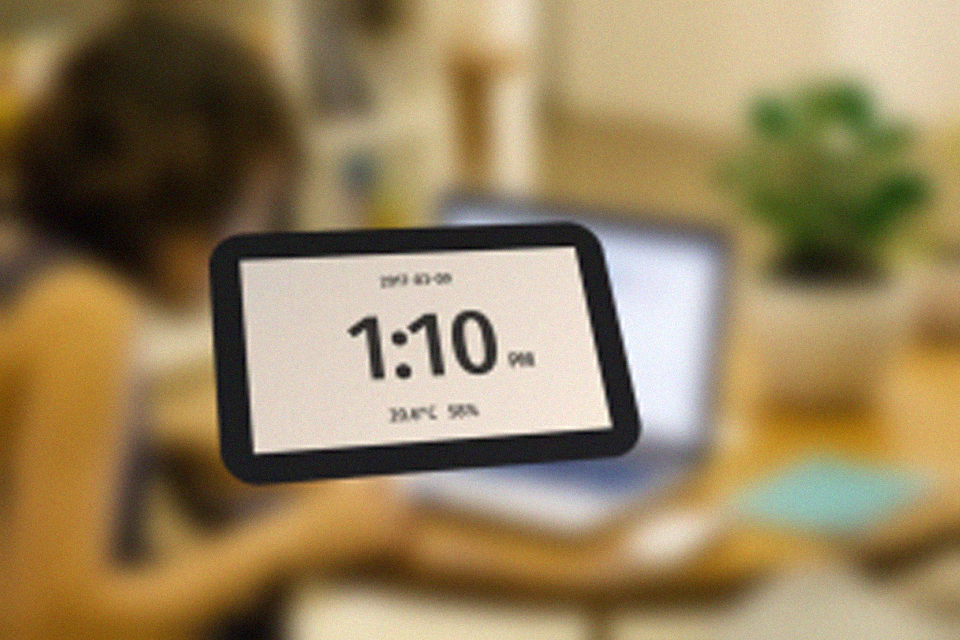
1:10
